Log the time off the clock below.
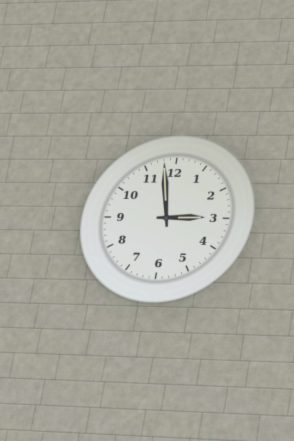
2:58
